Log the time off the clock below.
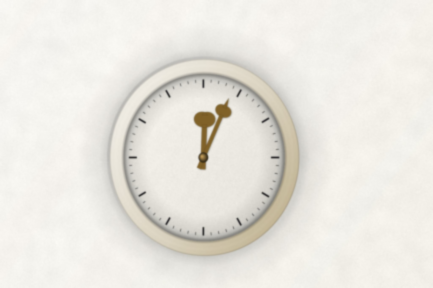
12:04
